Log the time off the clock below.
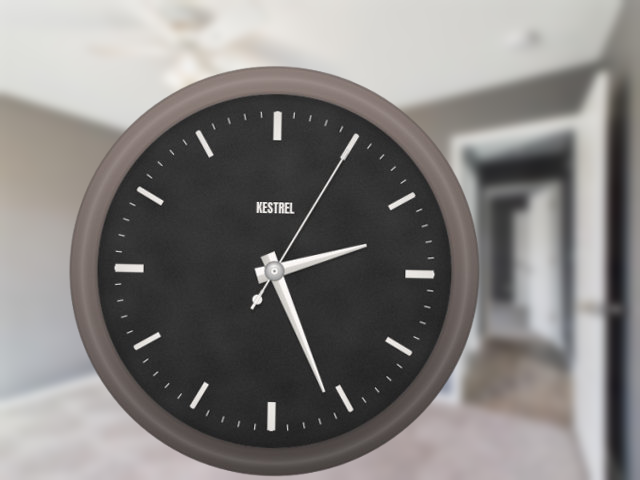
2:26:05
